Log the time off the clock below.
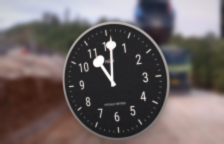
11:01
